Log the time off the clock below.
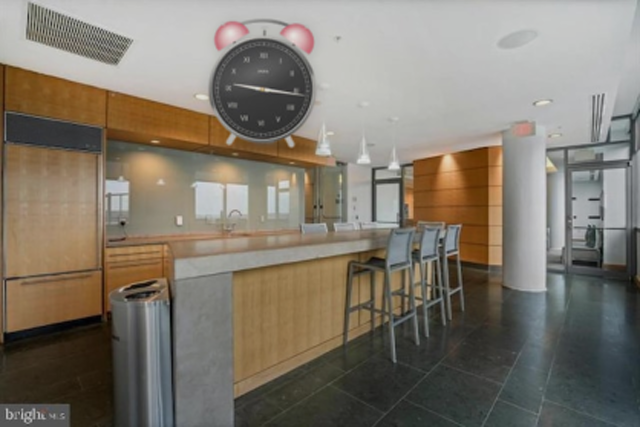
9:16
